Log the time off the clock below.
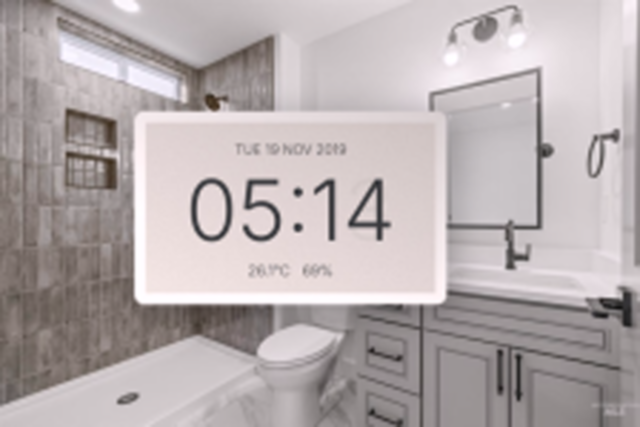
5:14
